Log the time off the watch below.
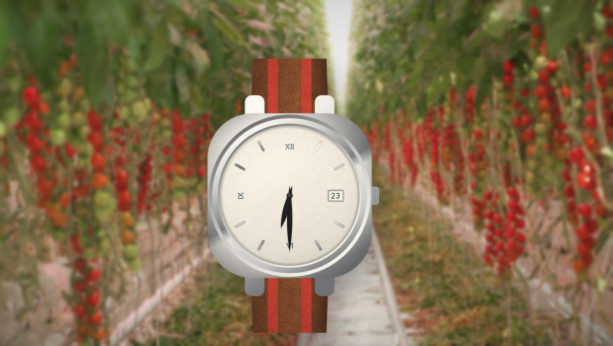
6:30
